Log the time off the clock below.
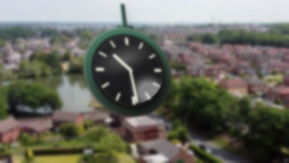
10:29
